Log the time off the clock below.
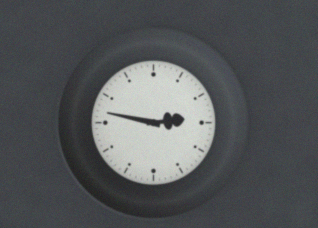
2:47
